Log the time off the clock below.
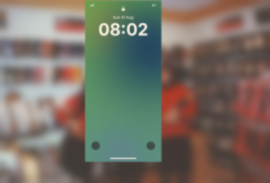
8:02
